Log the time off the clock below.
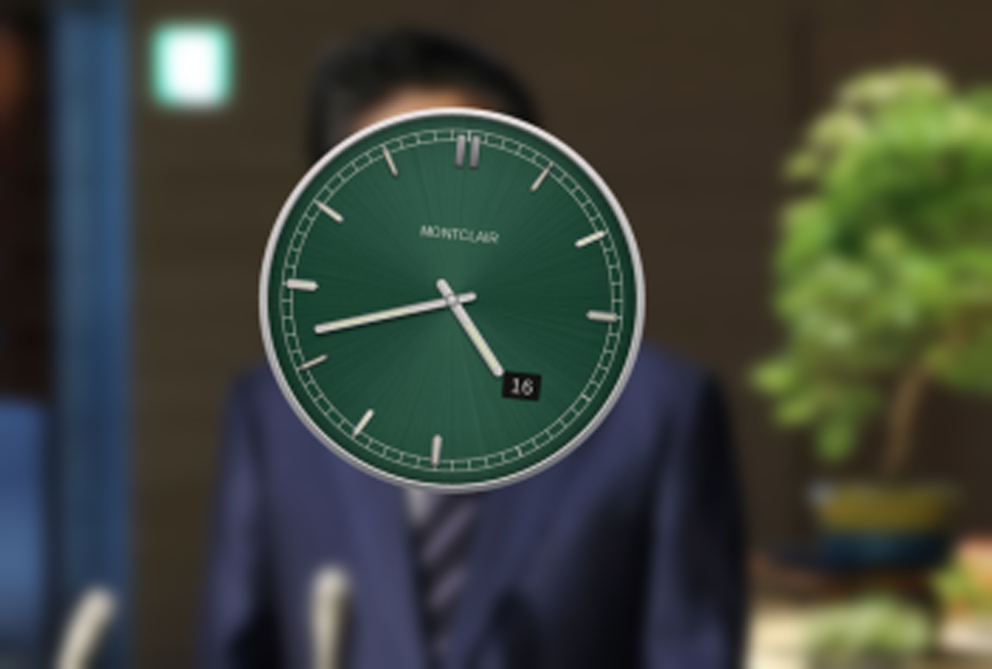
4:42
